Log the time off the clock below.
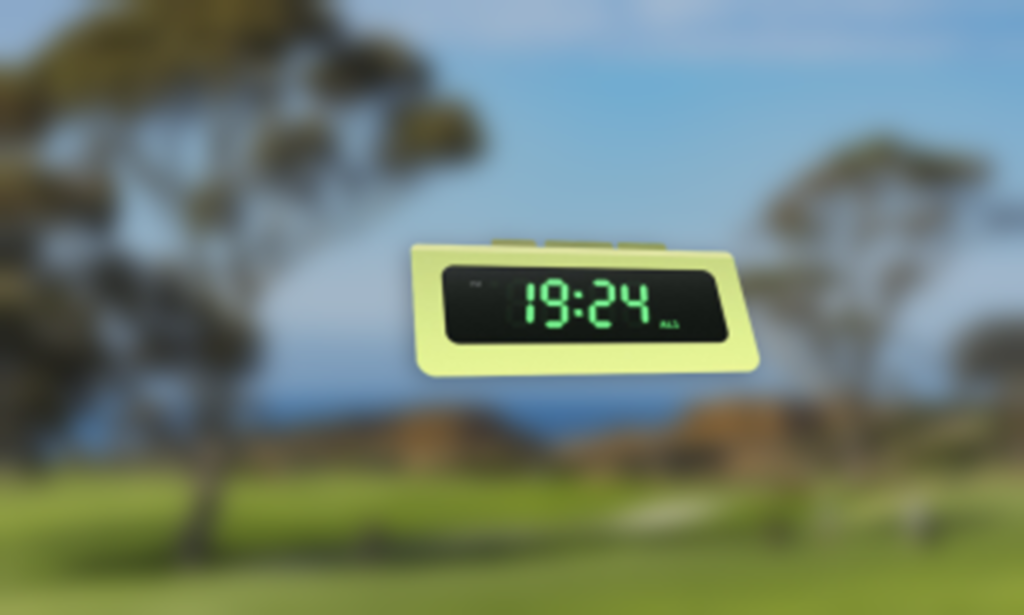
19:24
